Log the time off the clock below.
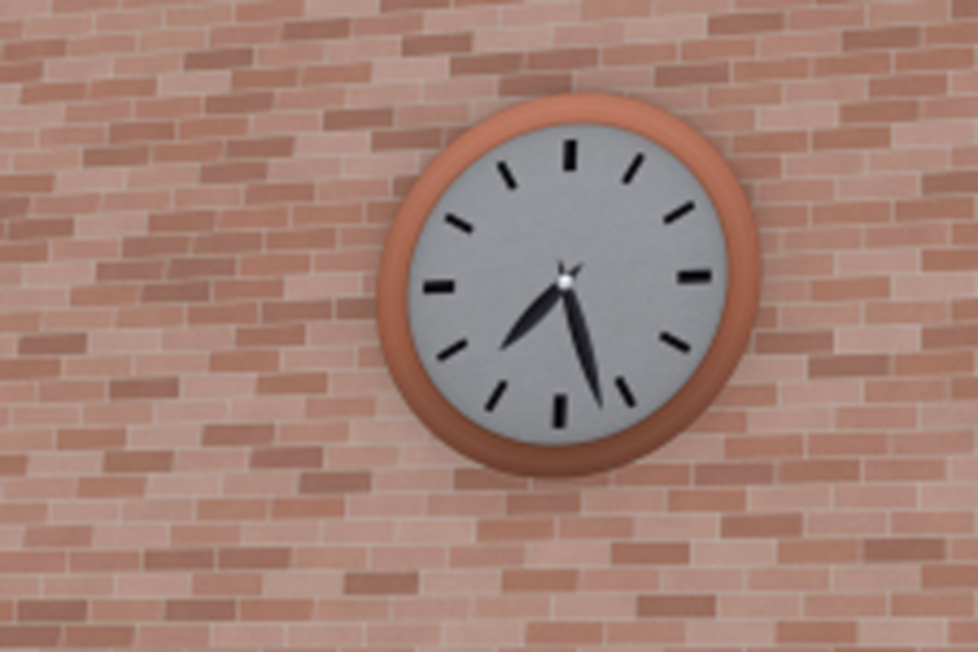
7:27
